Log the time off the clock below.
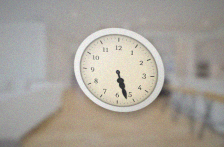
5:27
